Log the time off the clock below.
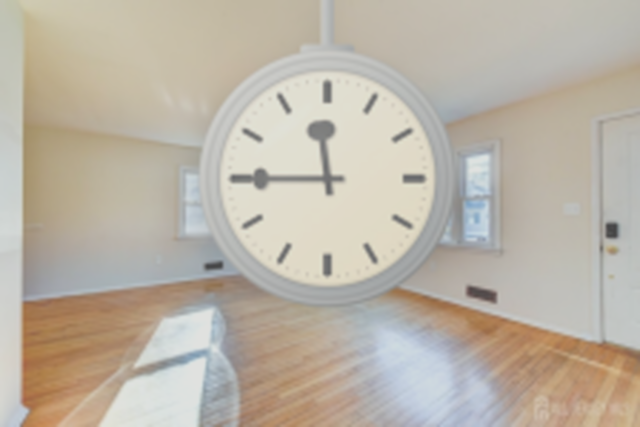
11:45
